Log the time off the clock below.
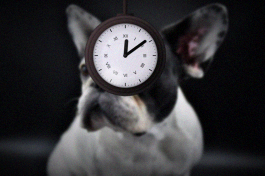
12:09
